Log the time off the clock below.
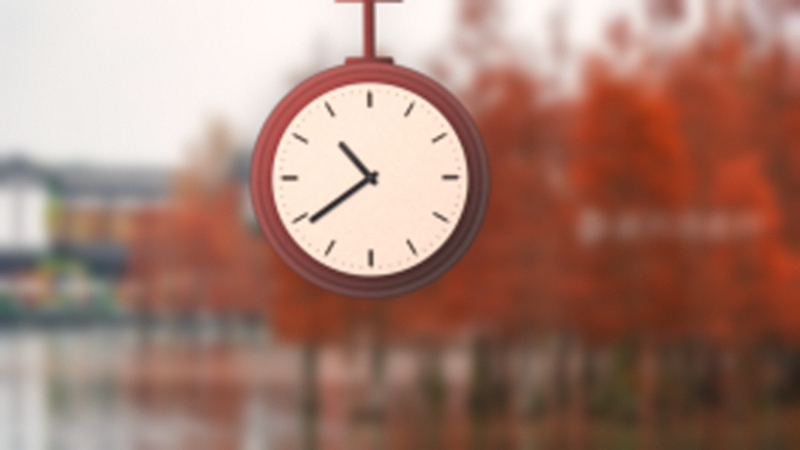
10:39
